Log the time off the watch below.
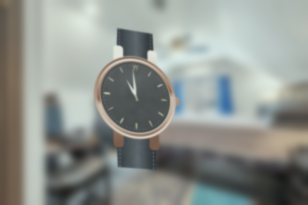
10:59
